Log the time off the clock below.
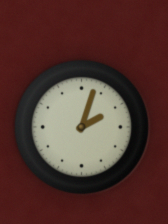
2:03
